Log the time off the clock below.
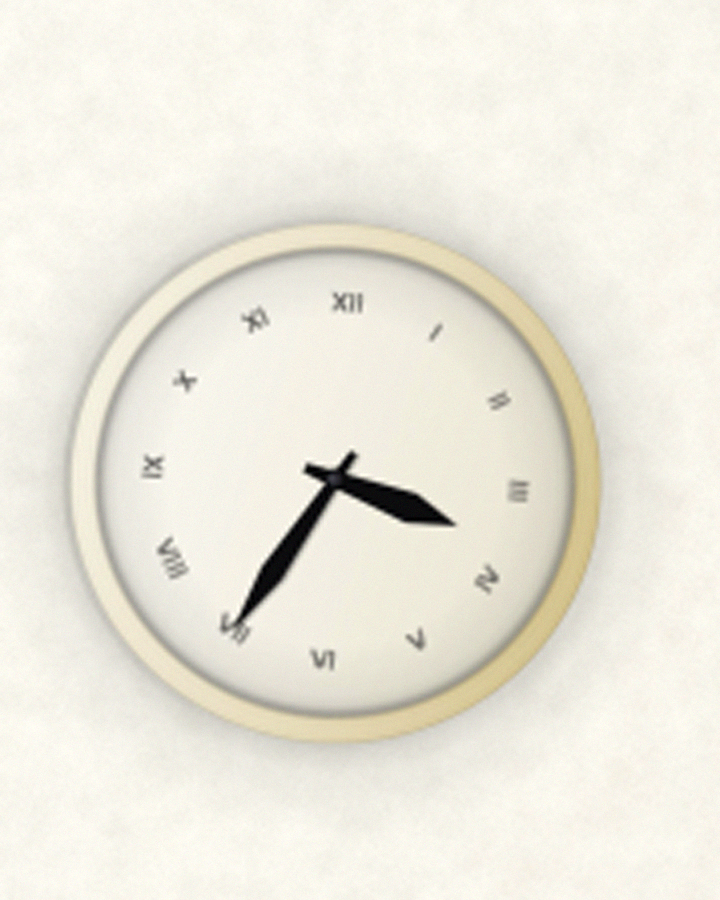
3:35
